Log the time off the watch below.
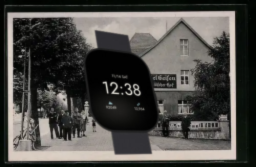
12:38
